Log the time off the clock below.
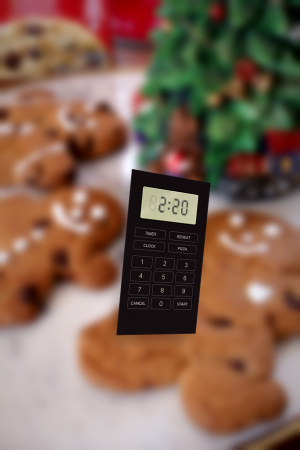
2:20
